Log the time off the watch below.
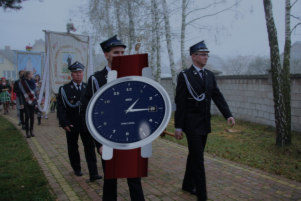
1:15
